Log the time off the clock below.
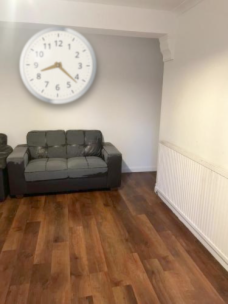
8:22
